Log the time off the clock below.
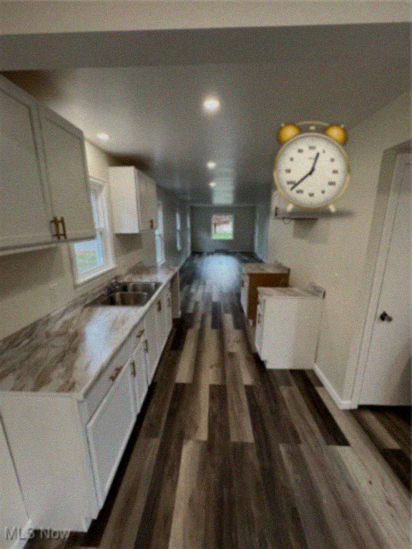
12:38
